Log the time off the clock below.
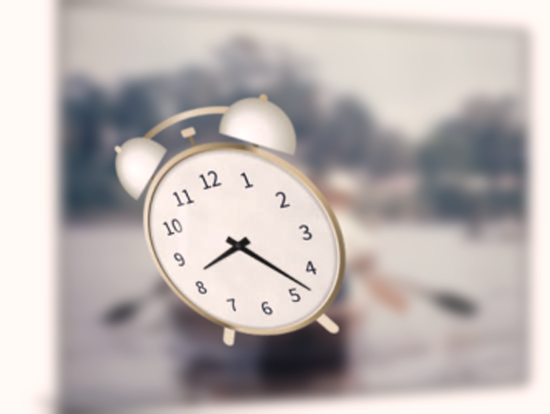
8:23
